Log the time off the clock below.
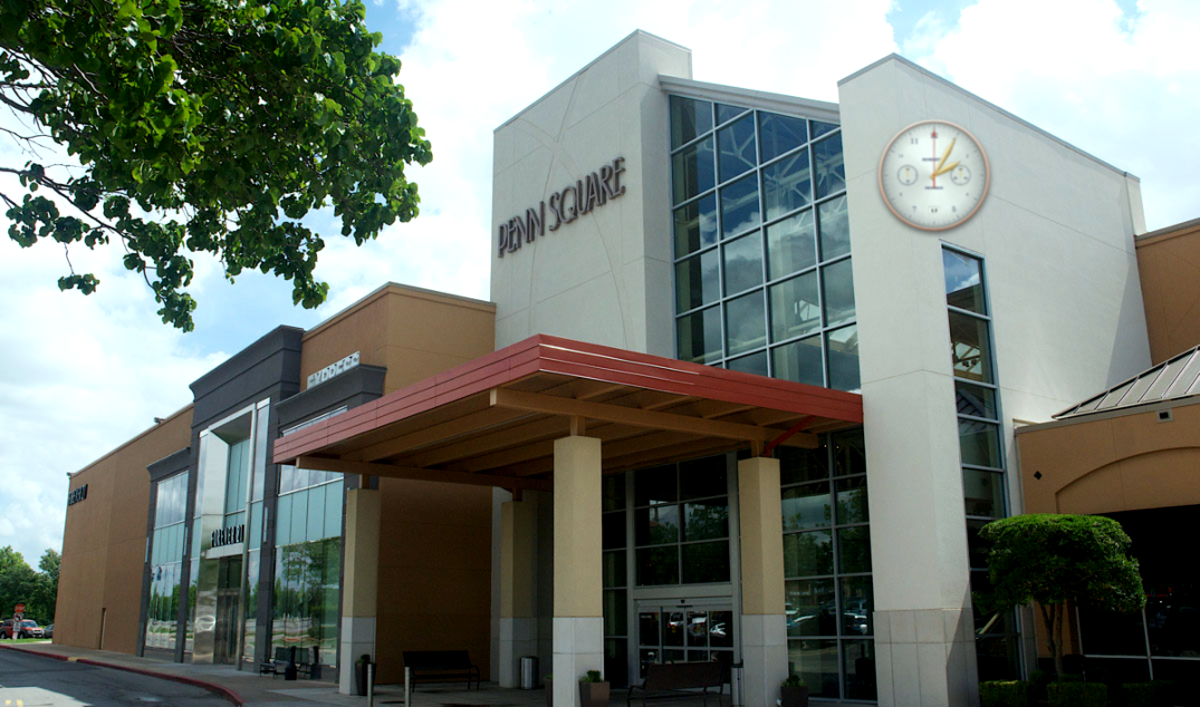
2:05
